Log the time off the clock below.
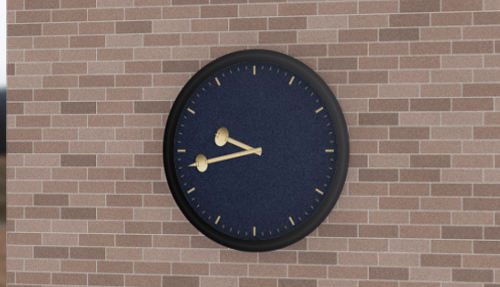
9:43
